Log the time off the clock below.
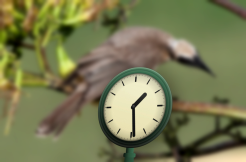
1:29
